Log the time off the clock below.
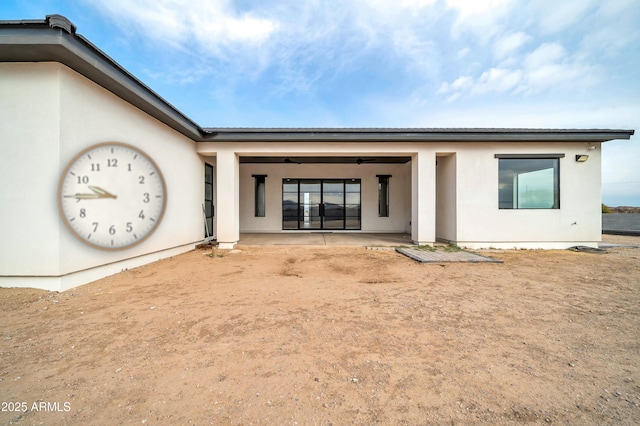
9:45
